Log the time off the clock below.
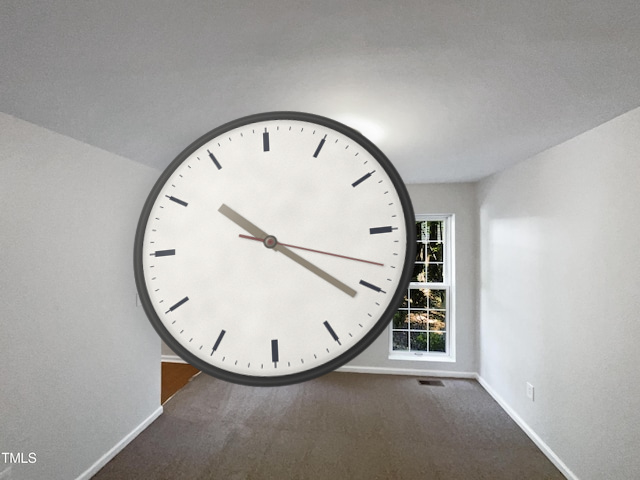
10:21:18
